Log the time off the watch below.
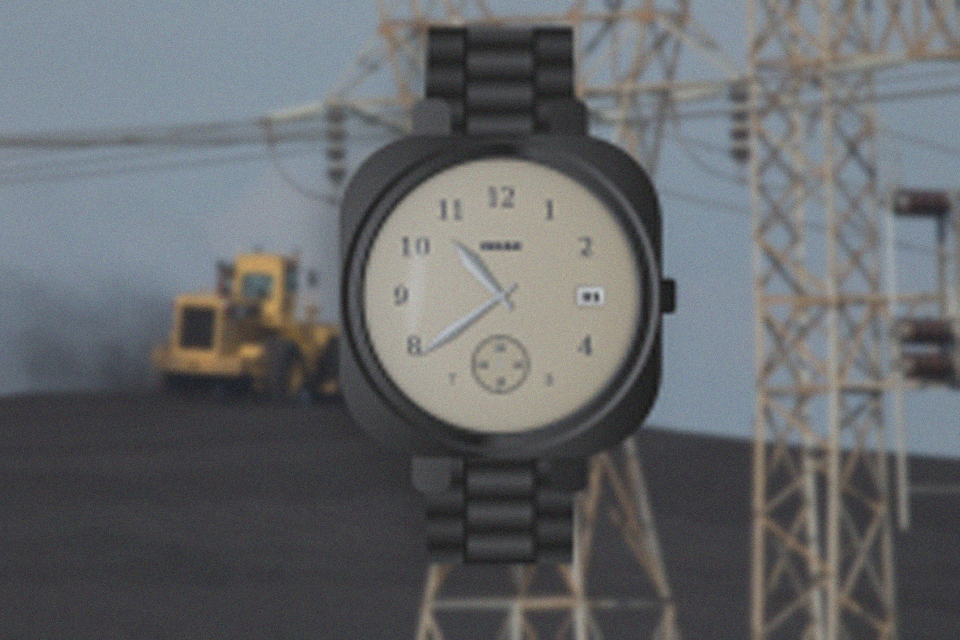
10:39
